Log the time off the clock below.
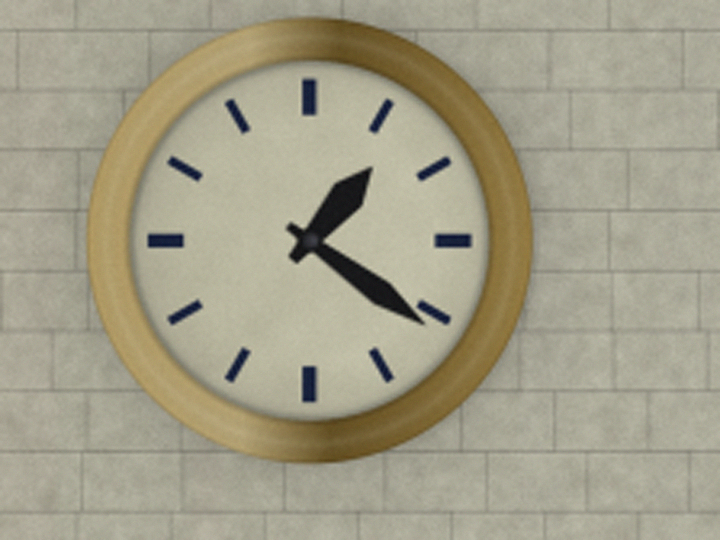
1:21
